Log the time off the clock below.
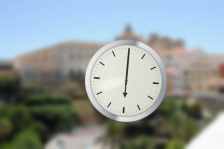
6:00
